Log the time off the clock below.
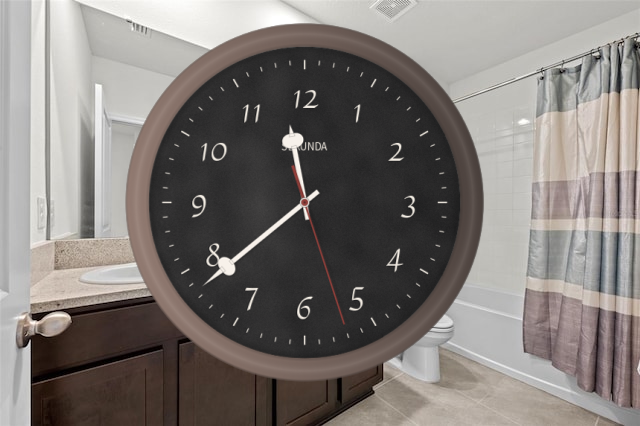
11:38:27
